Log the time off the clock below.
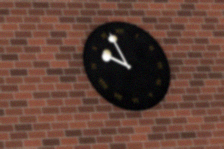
9:57
